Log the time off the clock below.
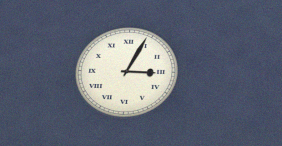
3:04
